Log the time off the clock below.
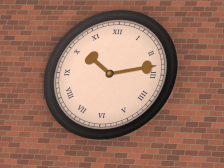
10:13
